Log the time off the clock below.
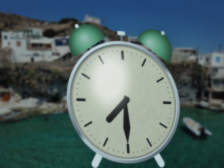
7:30
